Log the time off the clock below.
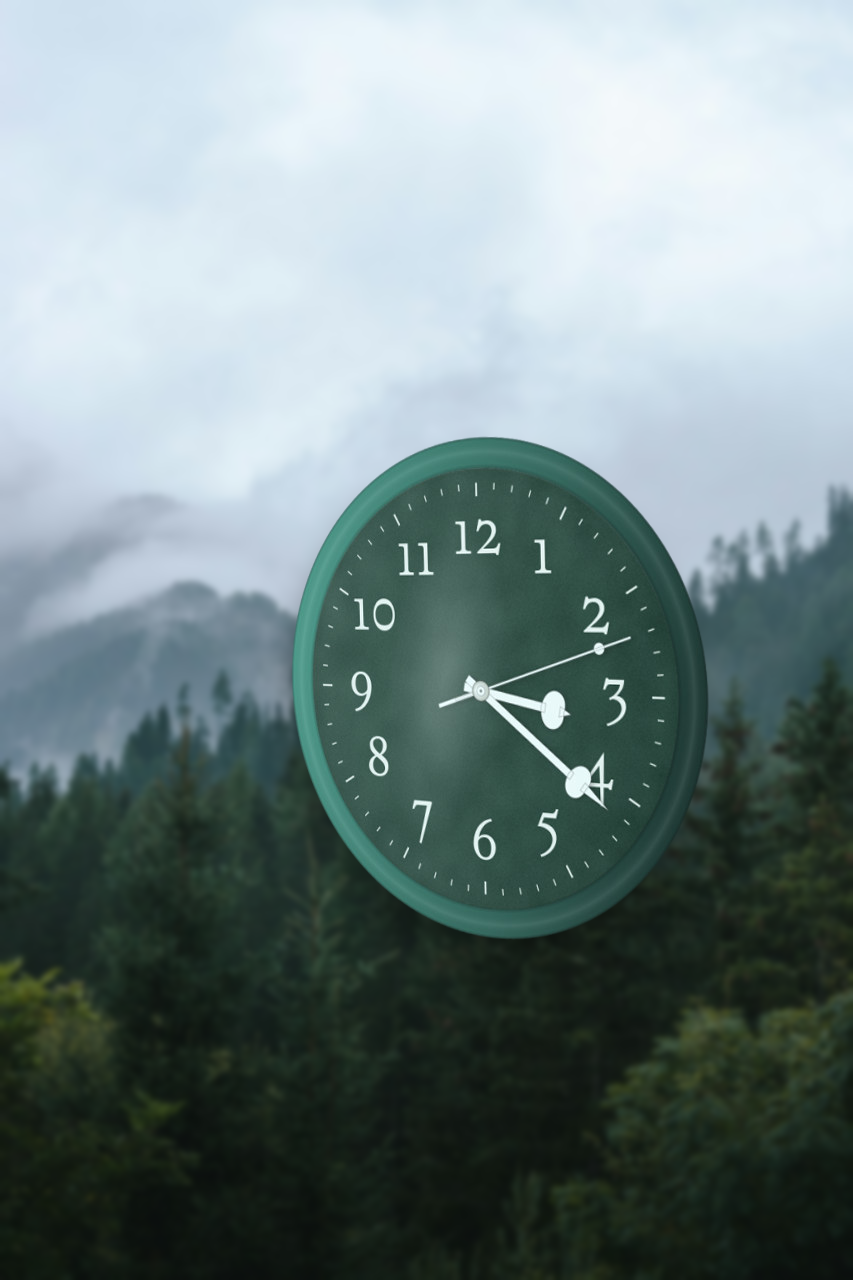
3:21:12
